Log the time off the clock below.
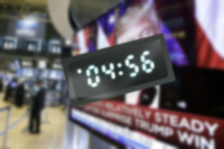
4:56
